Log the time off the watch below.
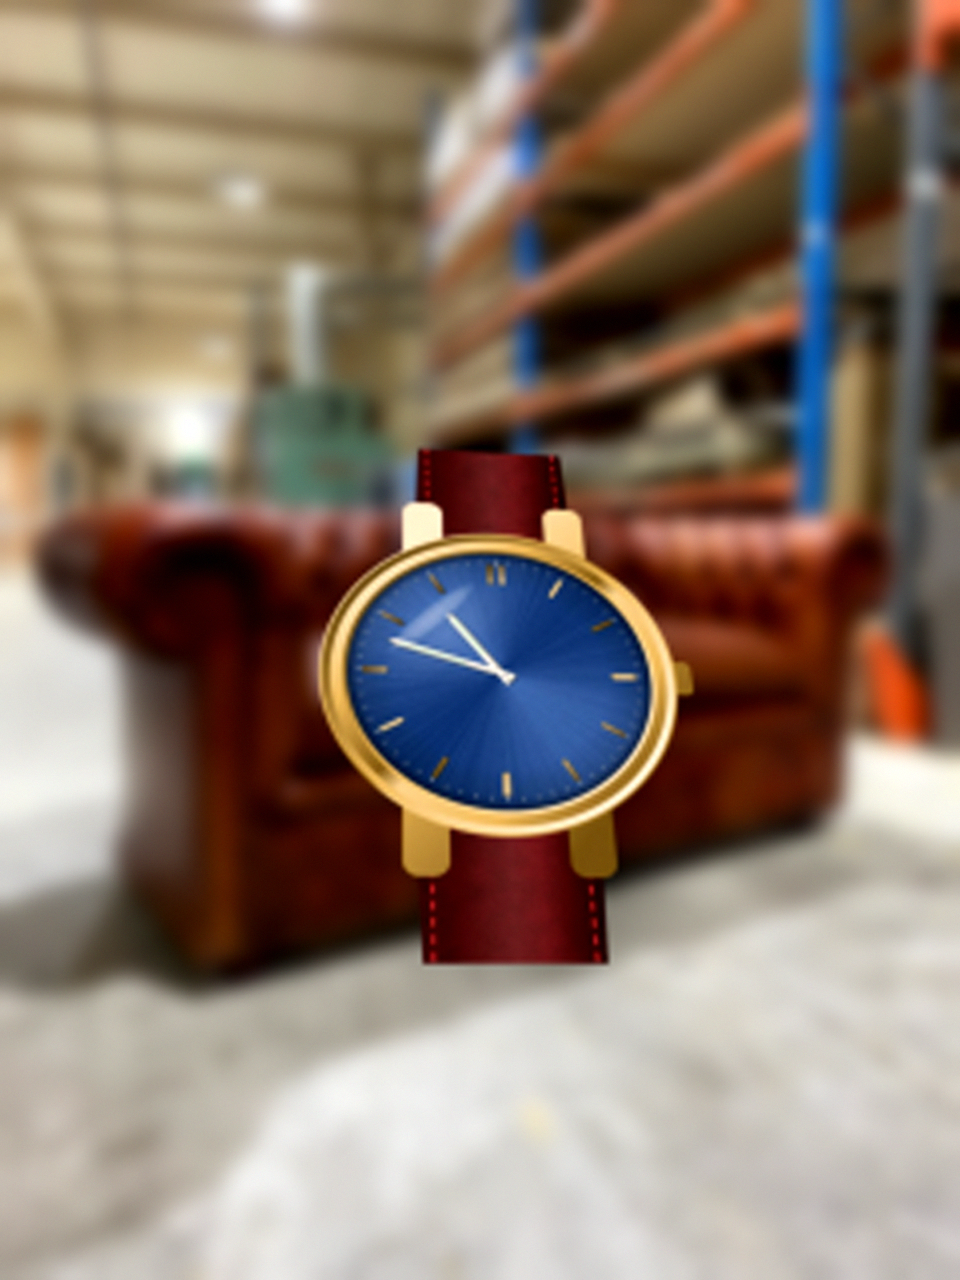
10:48
